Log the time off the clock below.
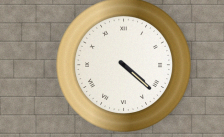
4:22
